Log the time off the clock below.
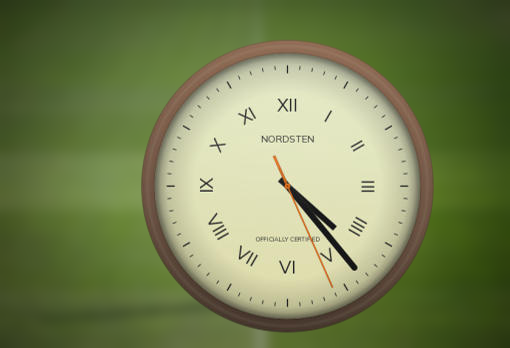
4:23:26
